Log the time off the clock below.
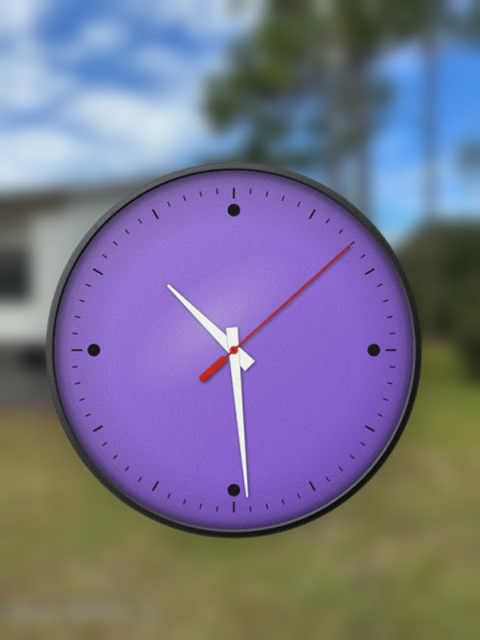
10:29:08
